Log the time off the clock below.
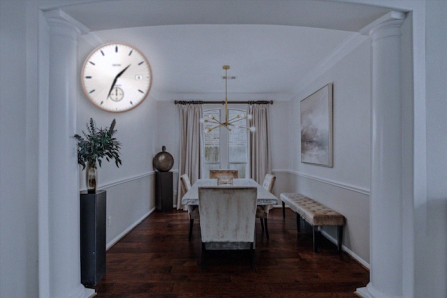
1:34
